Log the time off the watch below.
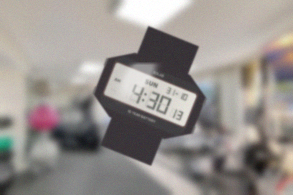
4:30
